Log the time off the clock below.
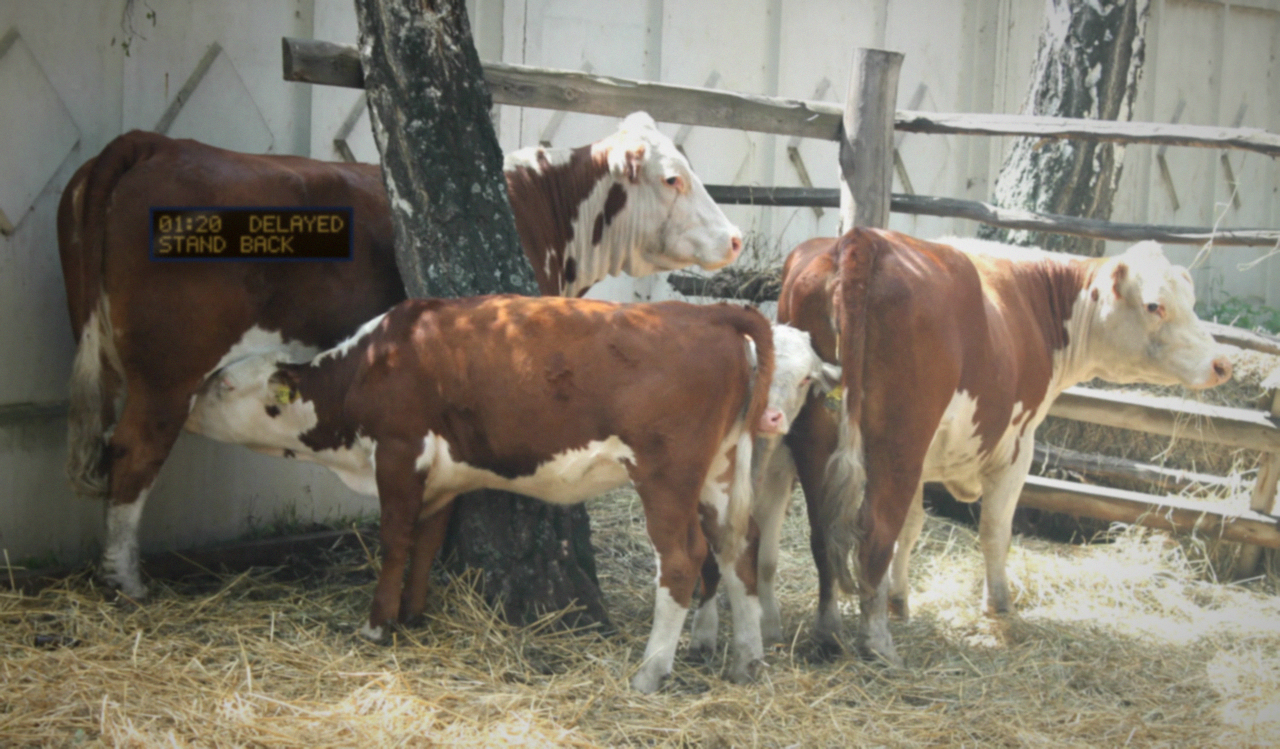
1:20
